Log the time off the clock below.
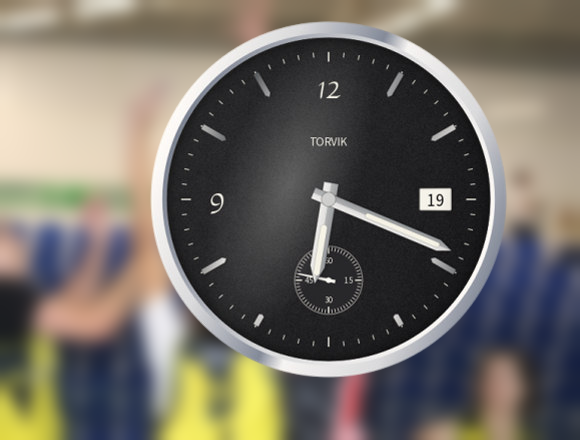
6:18:47
